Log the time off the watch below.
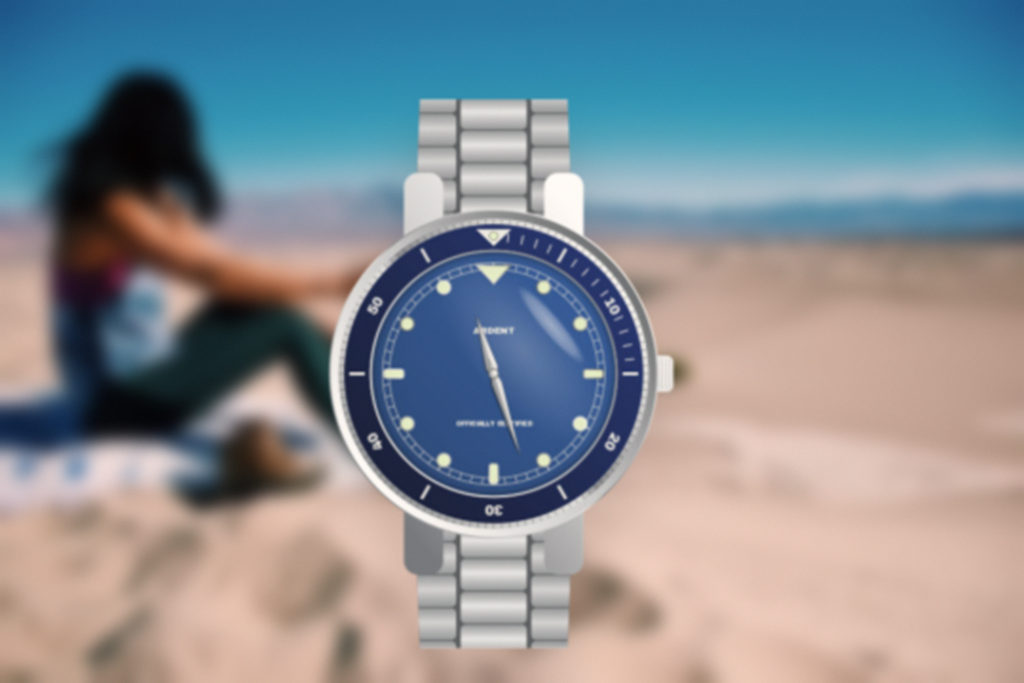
11:27
